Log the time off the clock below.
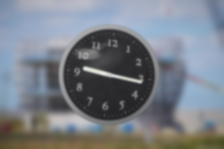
9:16
